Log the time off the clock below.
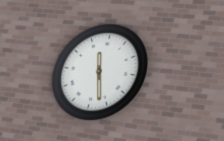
11:27
